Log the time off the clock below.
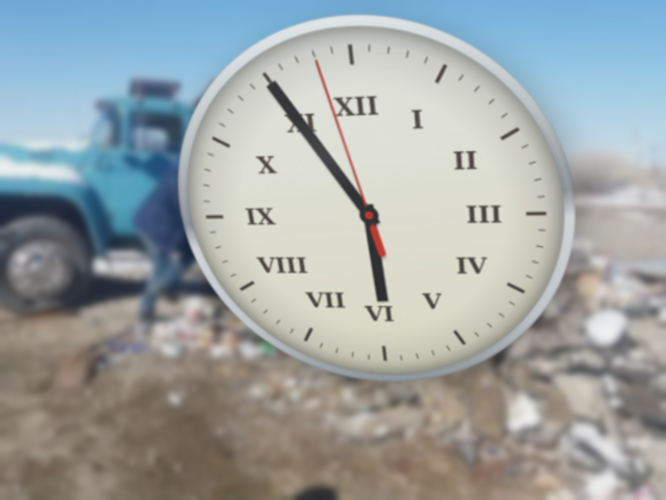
5:54:58
